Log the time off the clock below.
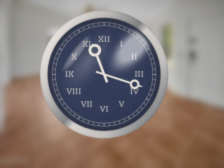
11:18
